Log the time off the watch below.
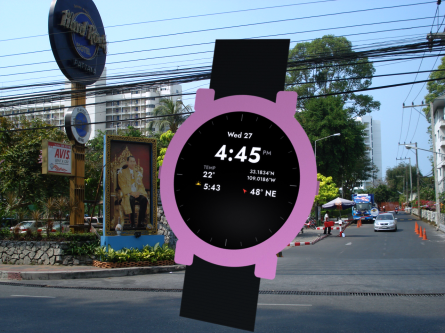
4:45
